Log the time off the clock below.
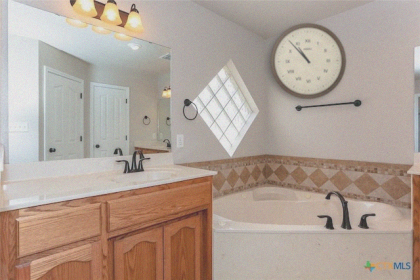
10:53
